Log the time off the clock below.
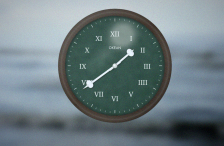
1:39
